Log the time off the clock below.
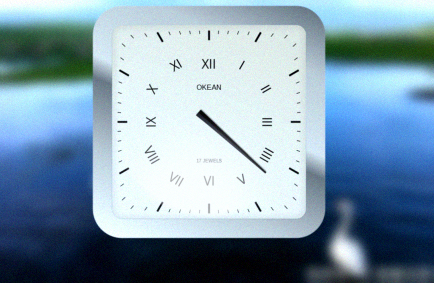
4:22
